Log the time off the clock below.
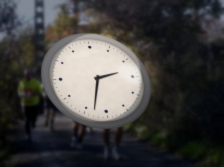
2:33
